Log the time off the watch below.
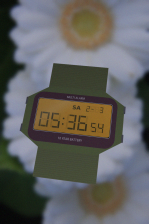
5:36:54
